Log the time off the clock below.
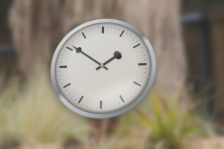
1:51
